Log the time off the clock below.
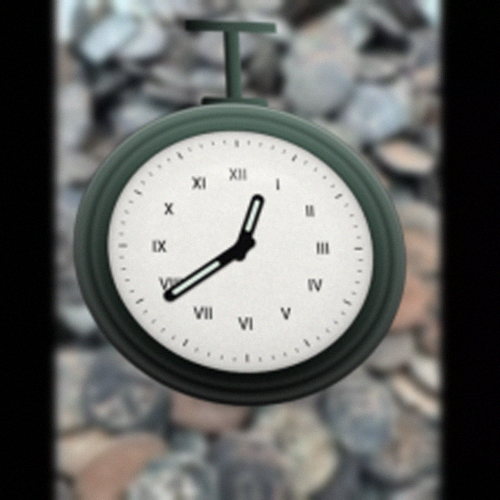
12:39
